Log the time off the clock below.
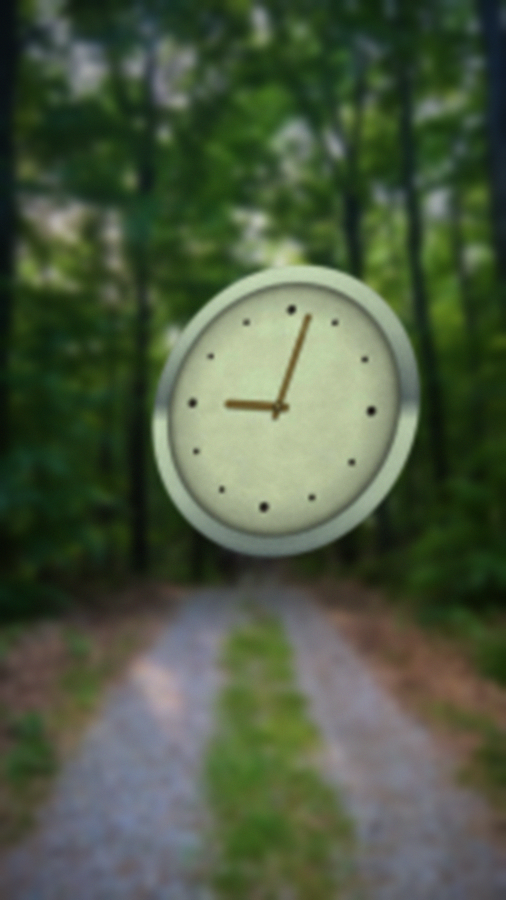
9:02
